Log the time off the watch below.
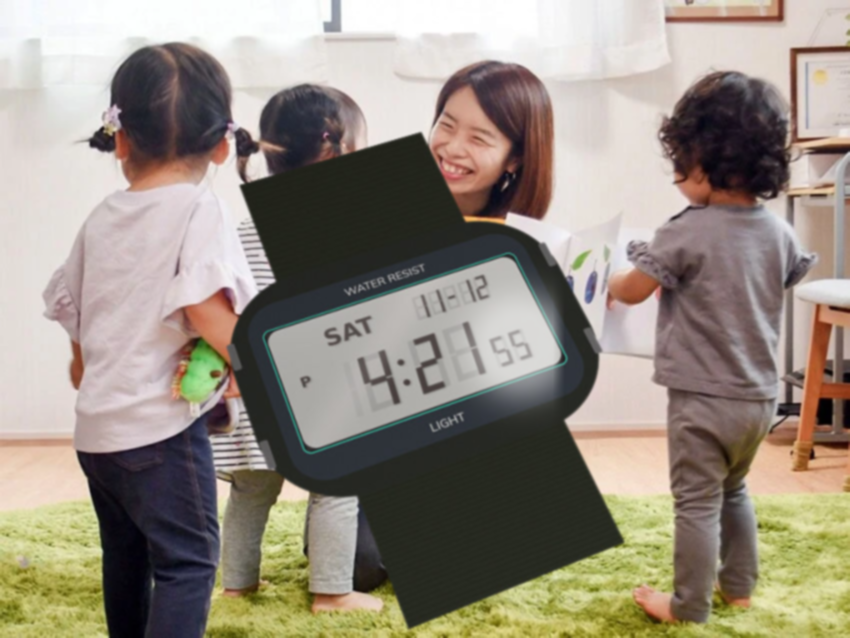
4:21:55
